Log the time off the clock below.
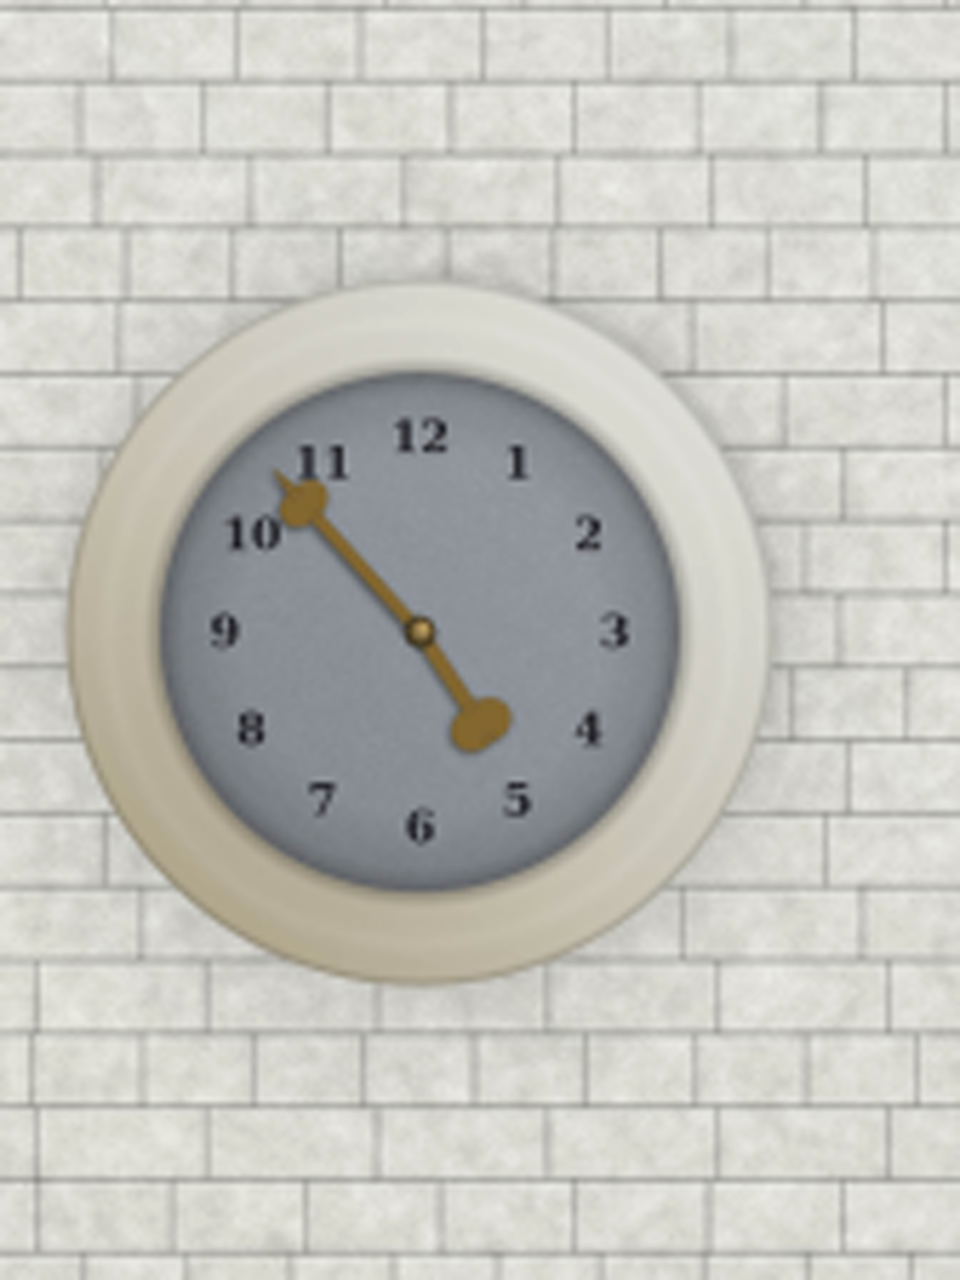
4:53
